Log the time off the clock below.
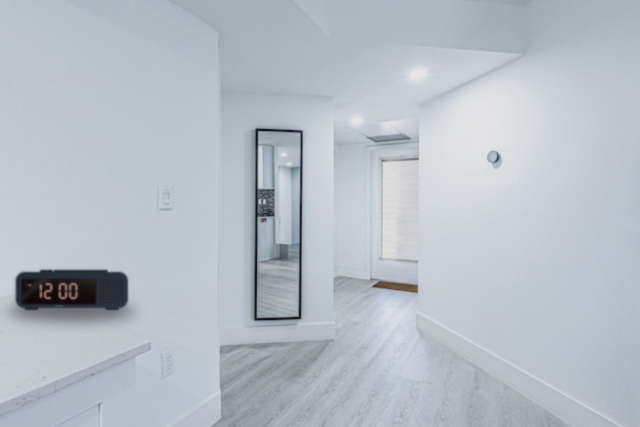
12:00
